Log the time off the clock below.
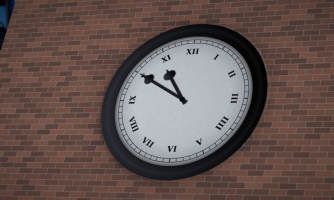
10:50
